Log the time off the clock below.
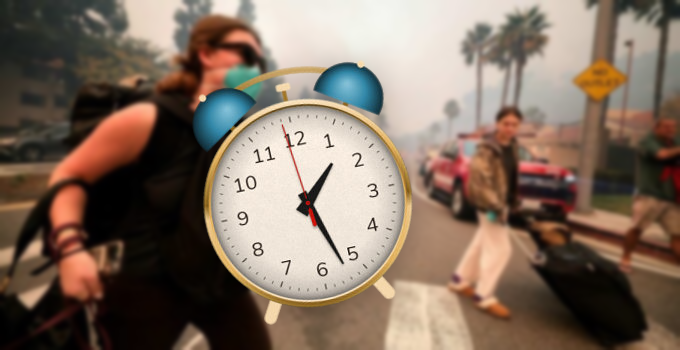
1:26:59
